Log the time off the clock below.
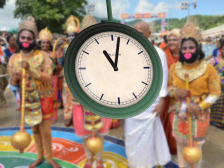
11:02
